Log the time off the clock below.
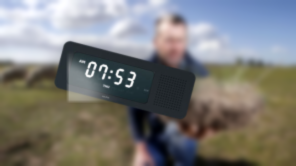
7:53
